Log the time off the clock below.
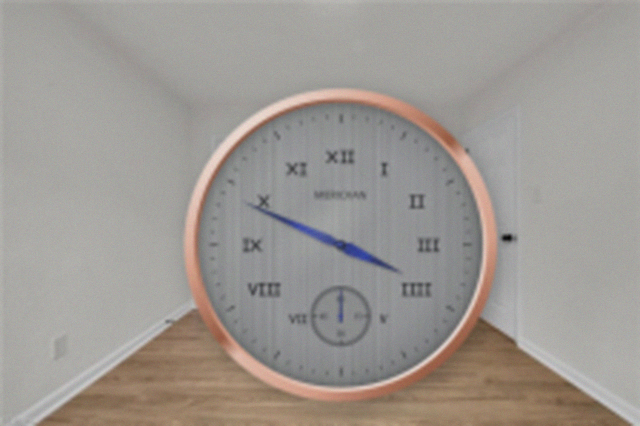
3:49
